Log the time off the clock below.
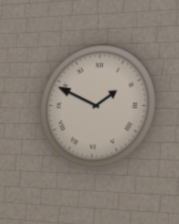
1:49
